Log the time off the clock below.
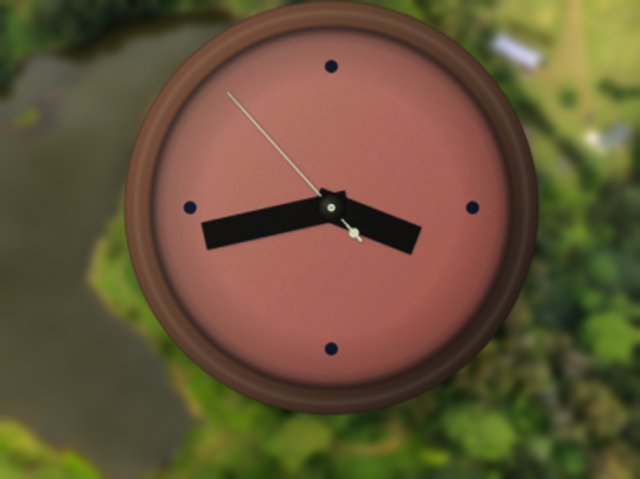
3:42:53
